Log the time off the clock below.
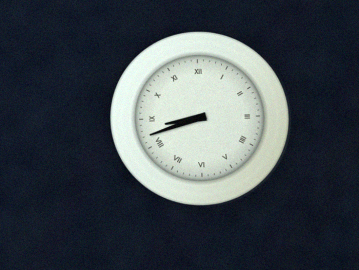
8:42
